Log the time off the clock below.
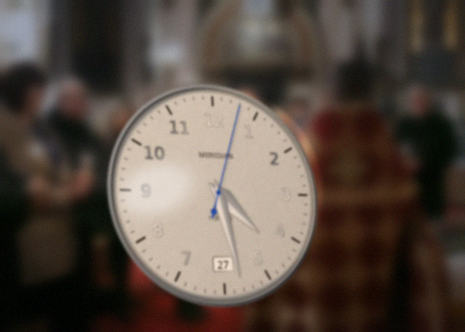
4:28:03
